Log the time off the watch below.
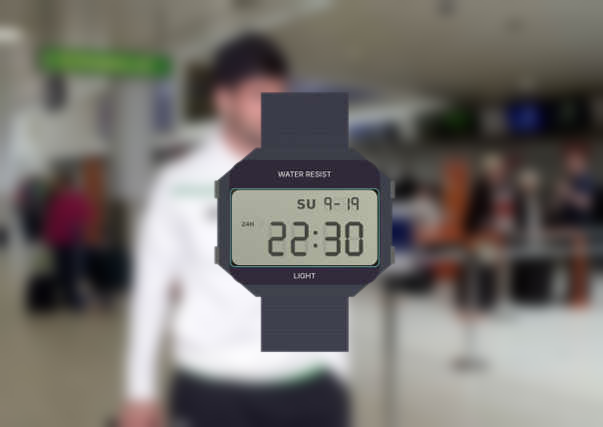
22:30
